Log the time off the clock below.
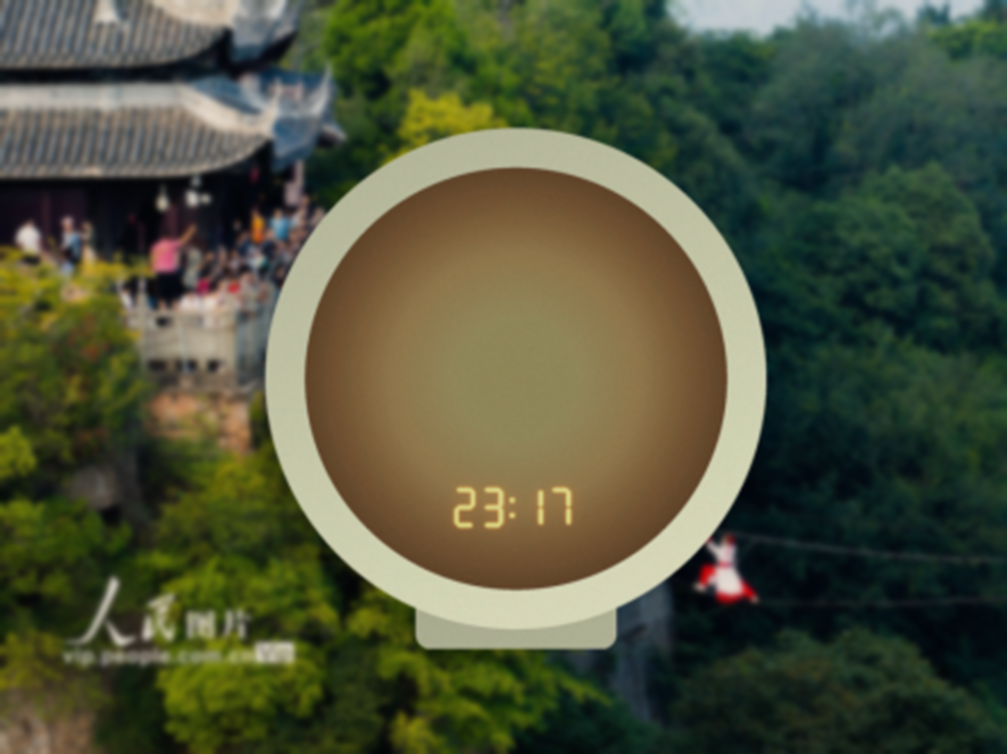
23:17
